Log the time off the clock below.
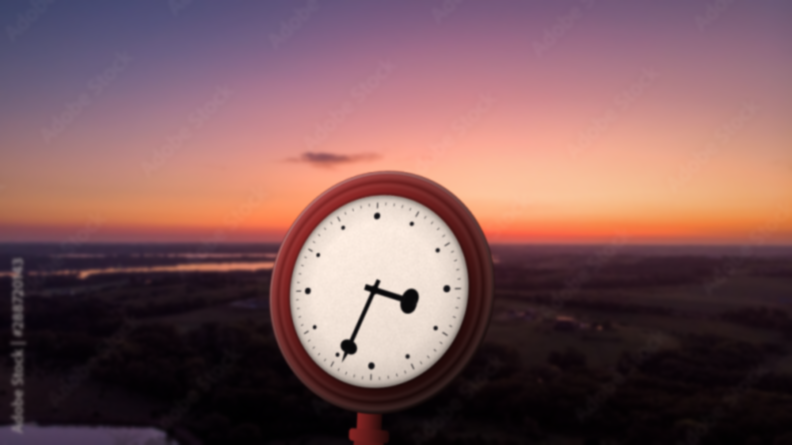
3:34
